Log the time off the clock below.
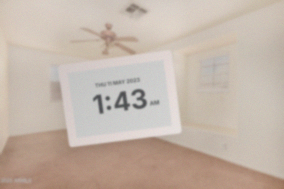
1:43
